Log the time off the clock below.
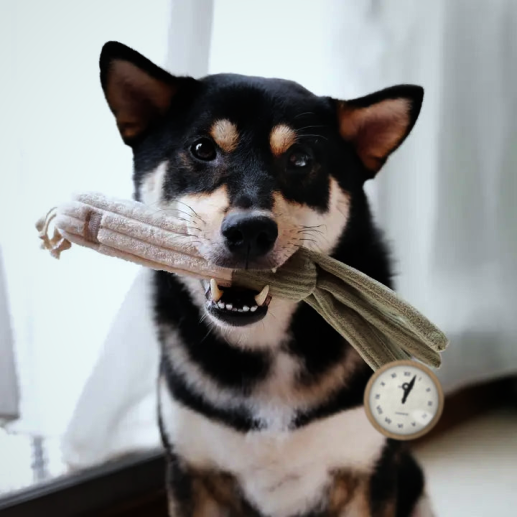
12:03
